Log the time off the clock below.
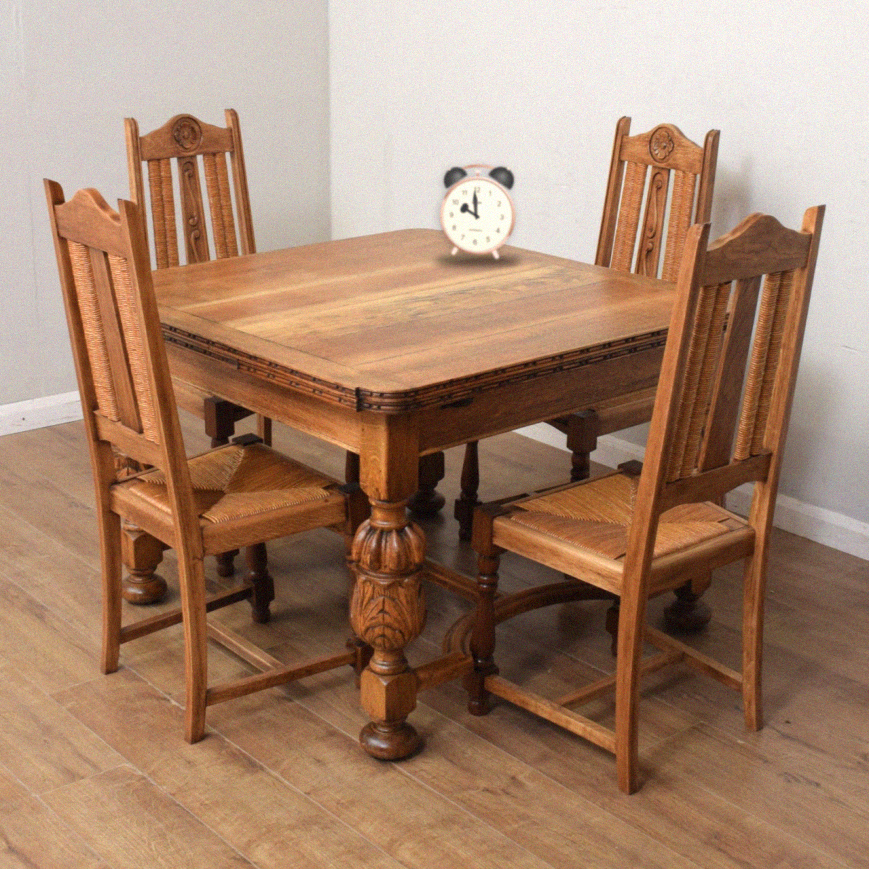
9:59
